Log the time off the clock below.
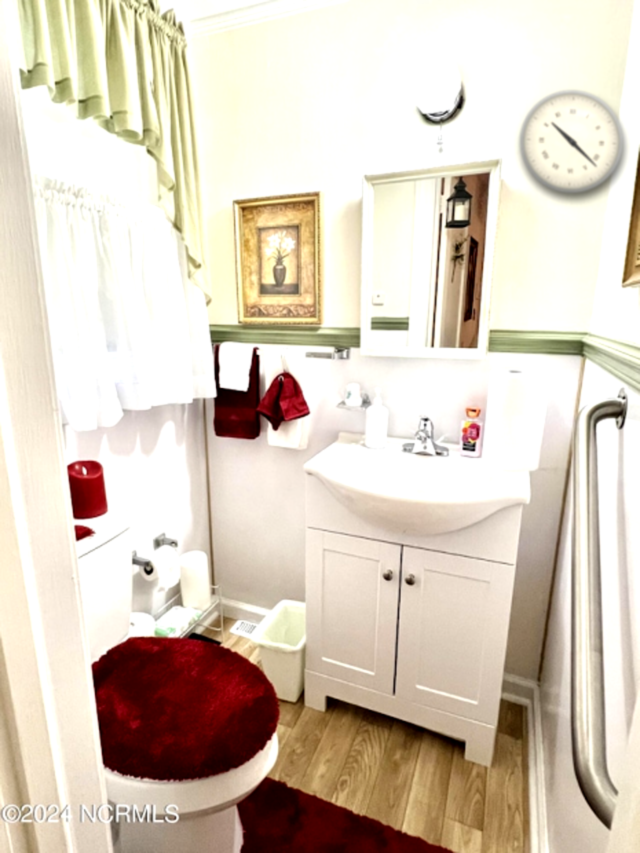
10:22
